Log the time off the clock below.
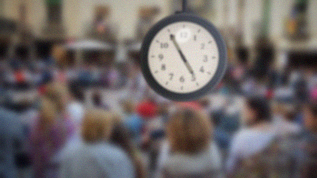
4:55
